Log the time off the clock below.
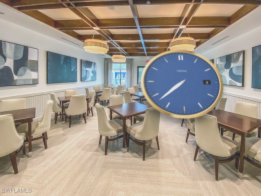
7:38
